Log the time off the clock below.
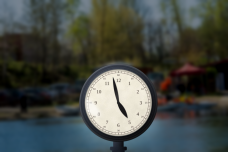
4:58
